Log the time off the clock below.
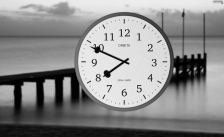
7:49
